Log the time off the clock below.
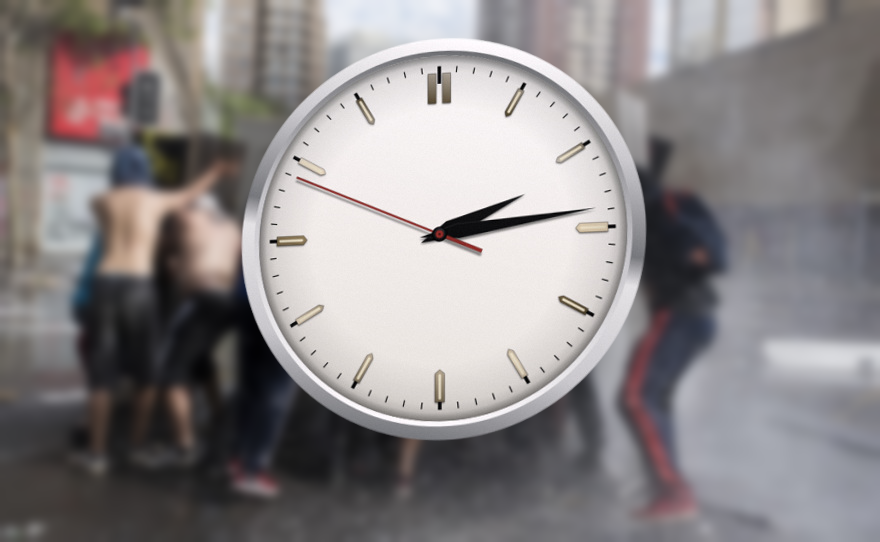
2:13:49
